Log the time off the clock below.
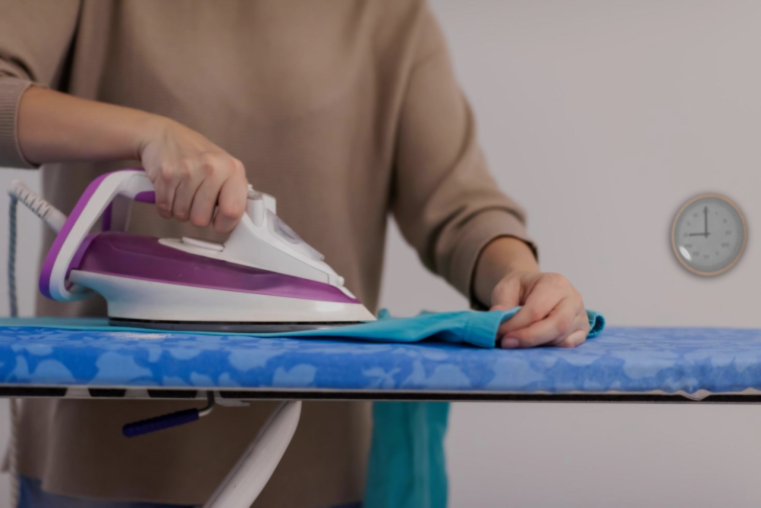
9:00
